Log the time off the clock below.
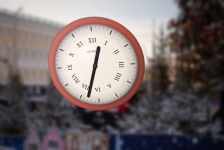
12:33
